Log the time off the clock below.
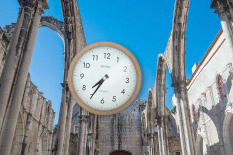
7:35
